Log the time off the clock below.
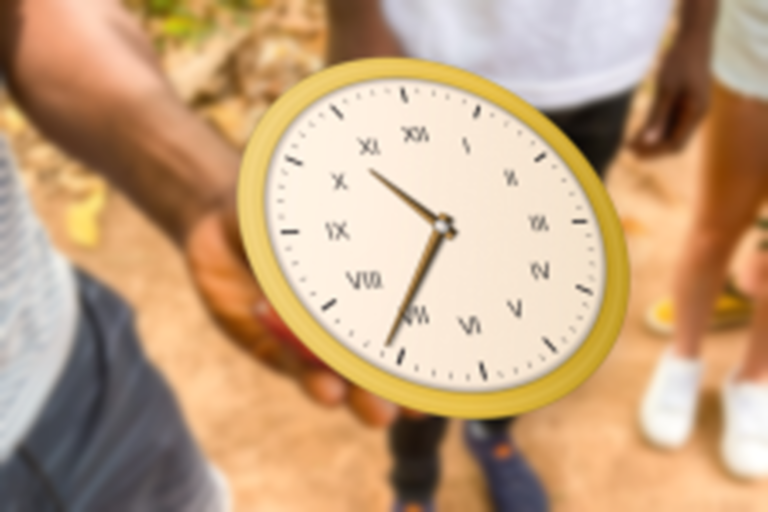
10:36
